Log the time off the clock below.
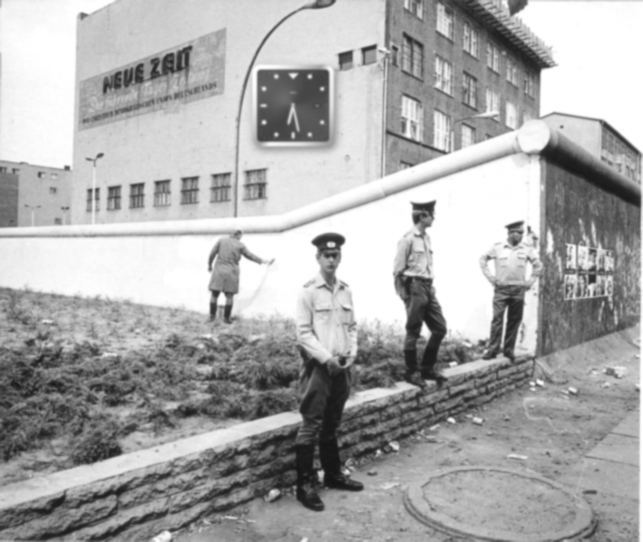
6:28
